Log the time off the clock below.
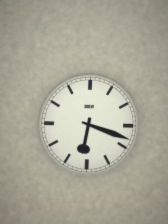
6:18
